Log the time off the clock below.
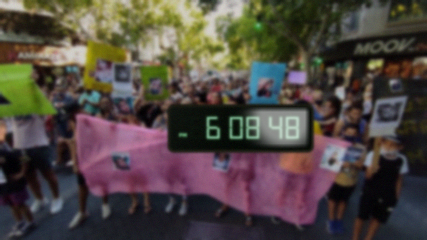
6:08:48
